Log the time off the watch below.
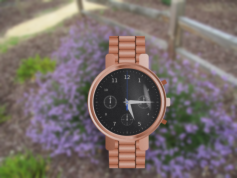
5:15
